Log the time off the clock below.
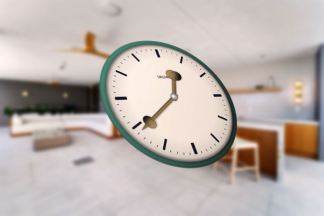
12:39
